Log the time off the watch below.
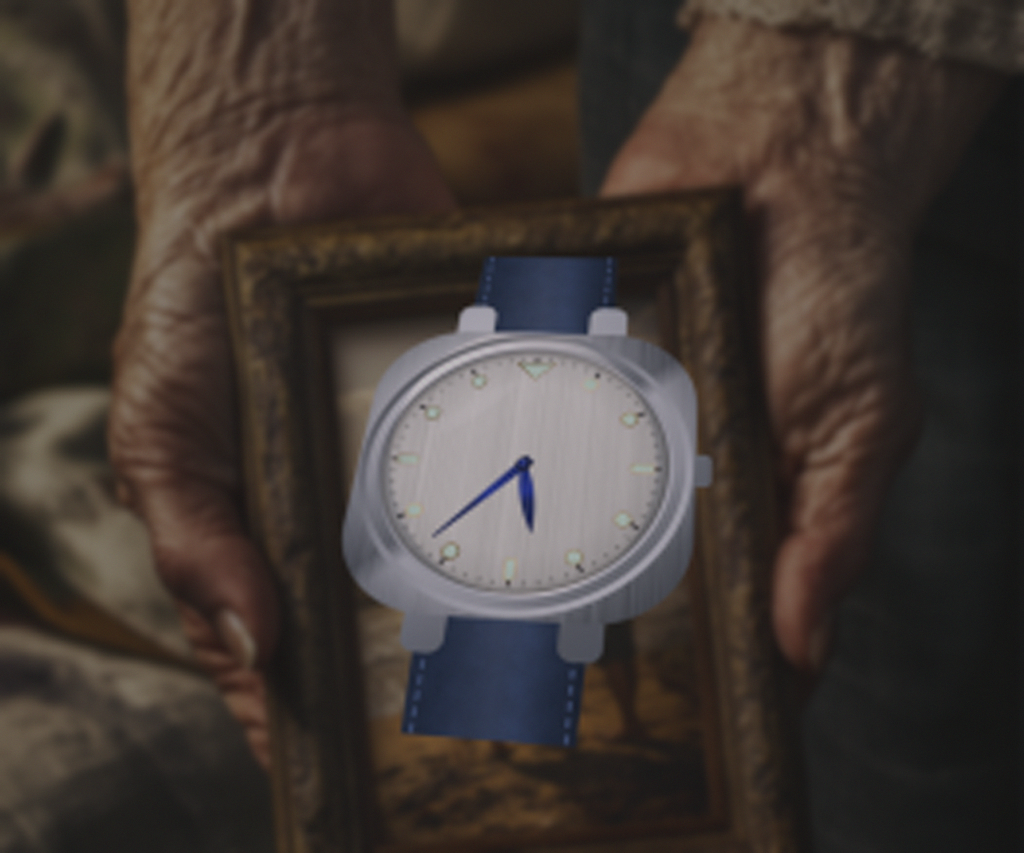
5:37
